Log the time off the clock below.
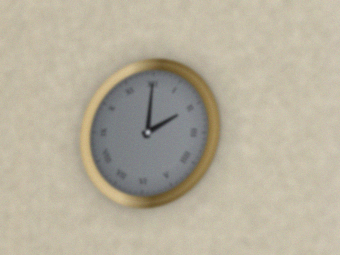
2:00
